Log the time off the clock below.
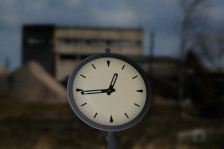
12:44
